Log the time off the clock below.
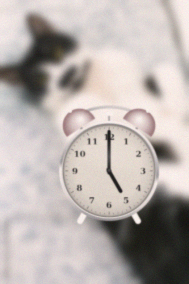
5:00
